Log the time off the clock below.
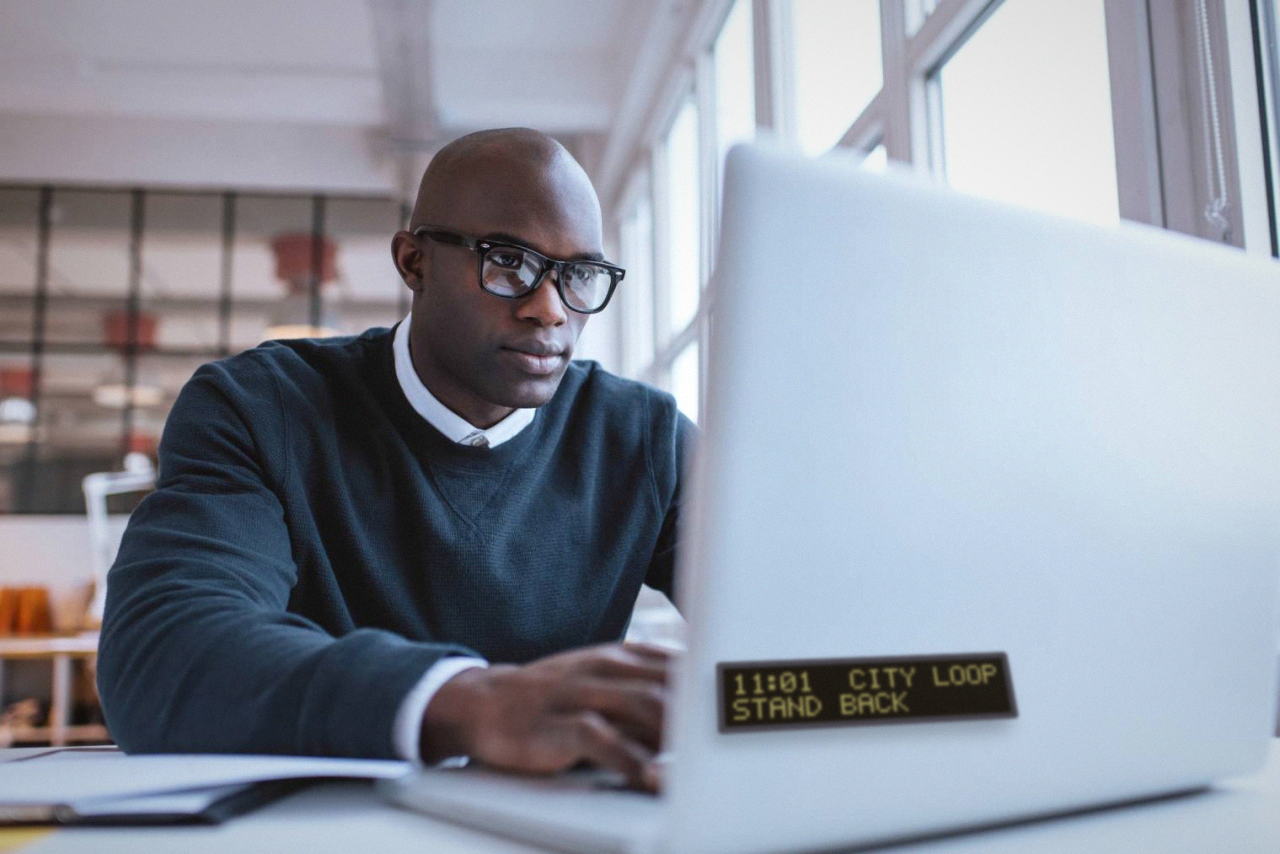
11:01
